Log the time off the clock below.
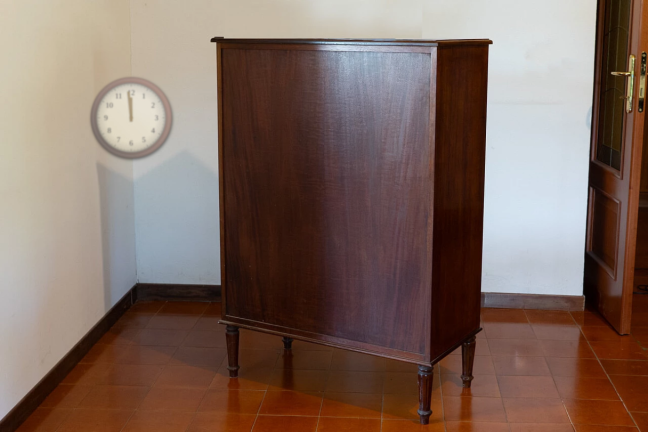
11:59
